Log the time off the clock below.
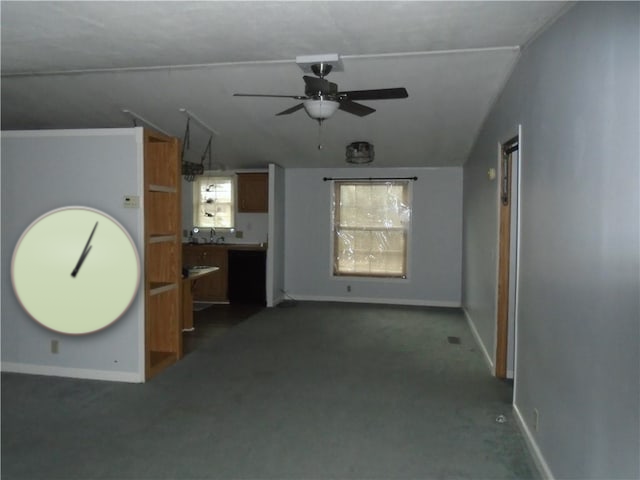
1:04
